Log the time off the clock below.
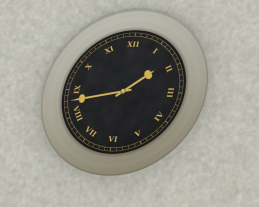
1:43
